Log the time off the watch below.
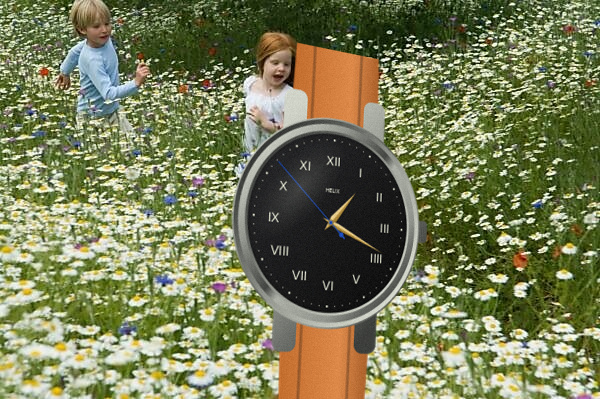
1:18:52
